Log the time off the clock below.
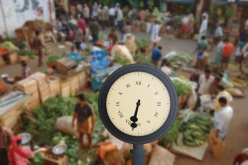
6:32
